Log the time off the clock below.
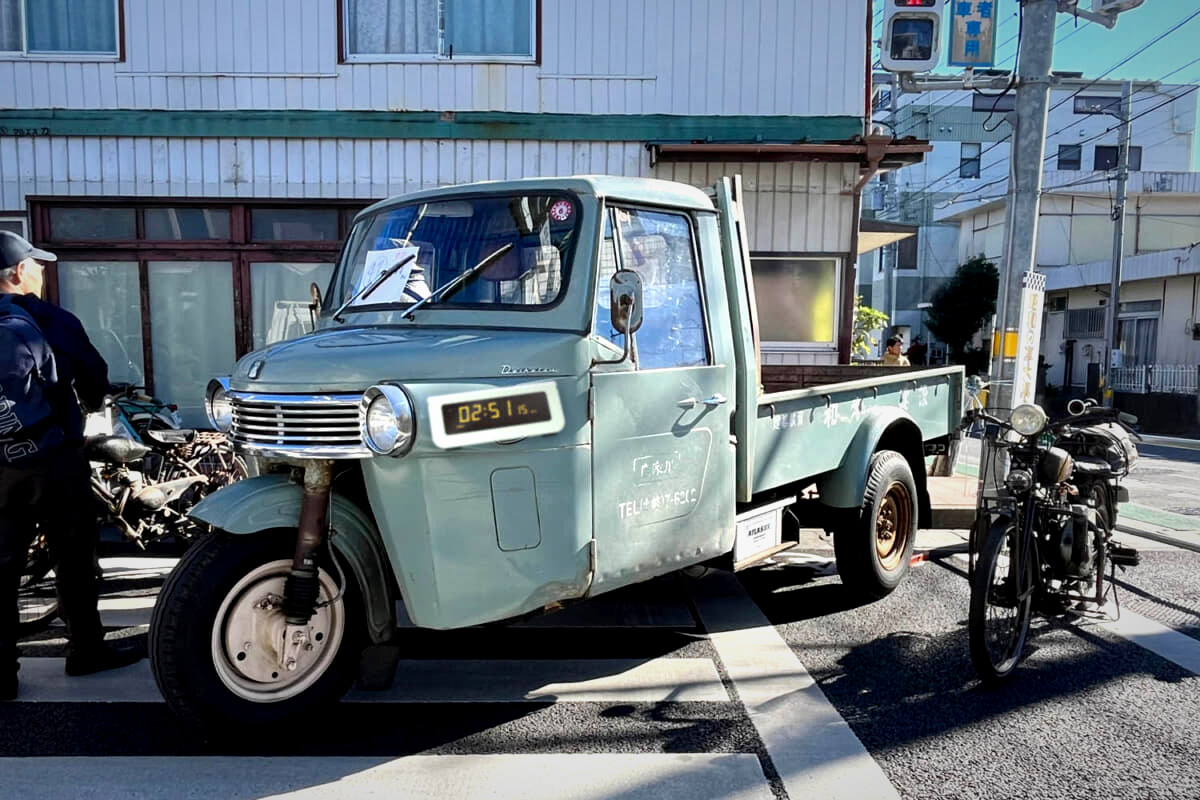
2:51
